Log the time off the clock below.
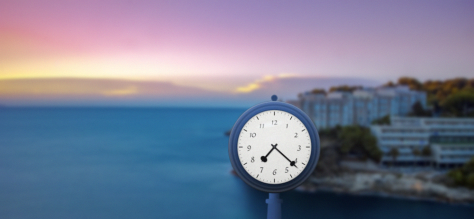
7:22
